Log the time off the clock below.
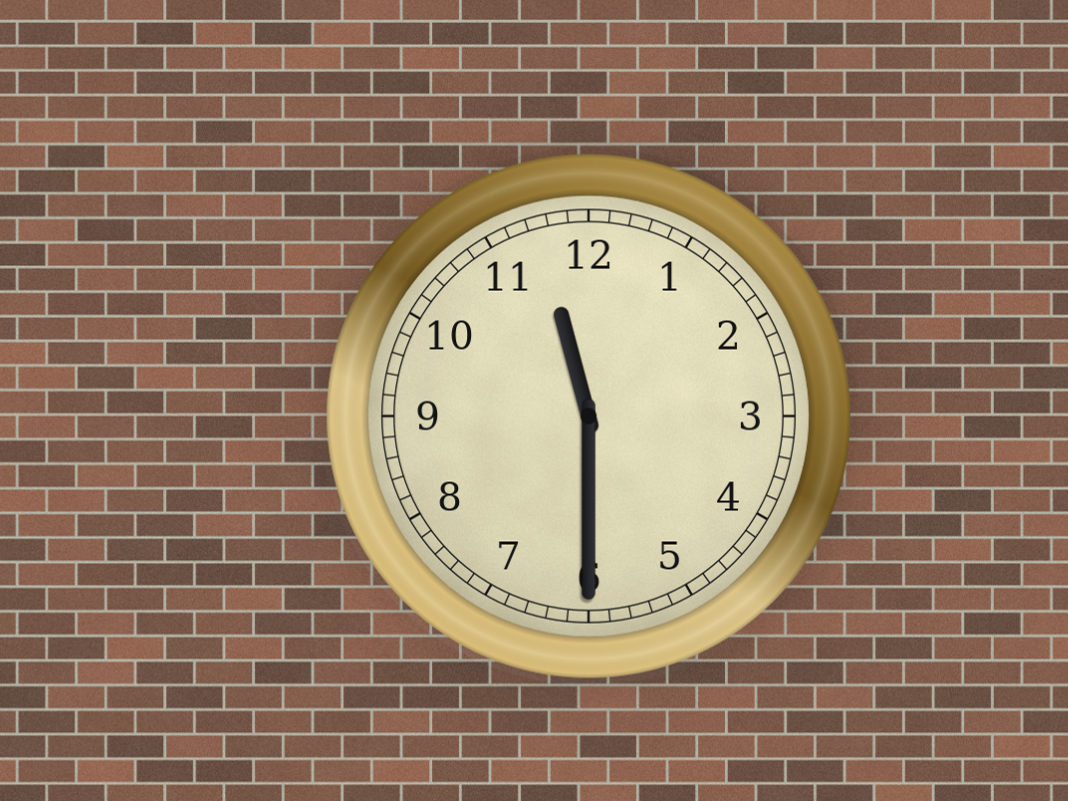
11:30
